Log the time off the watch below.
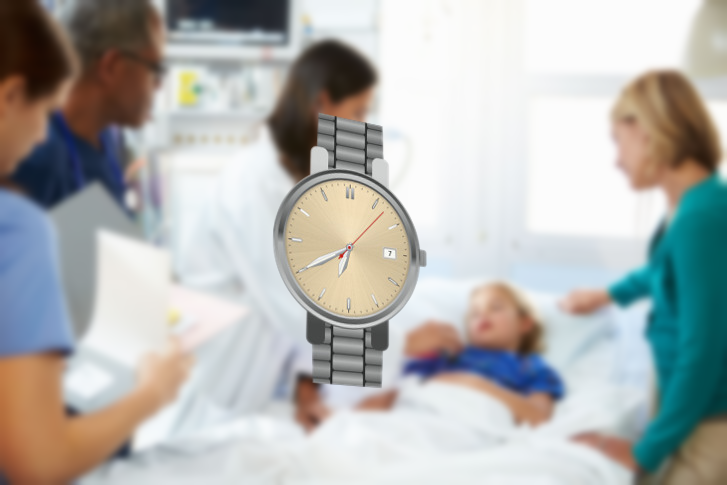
6:40:07
